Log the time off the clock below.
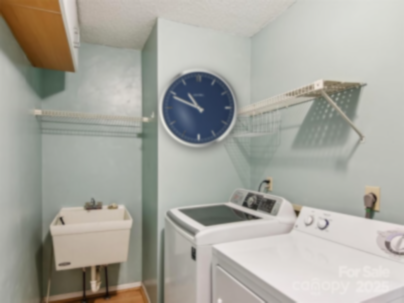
10:49
